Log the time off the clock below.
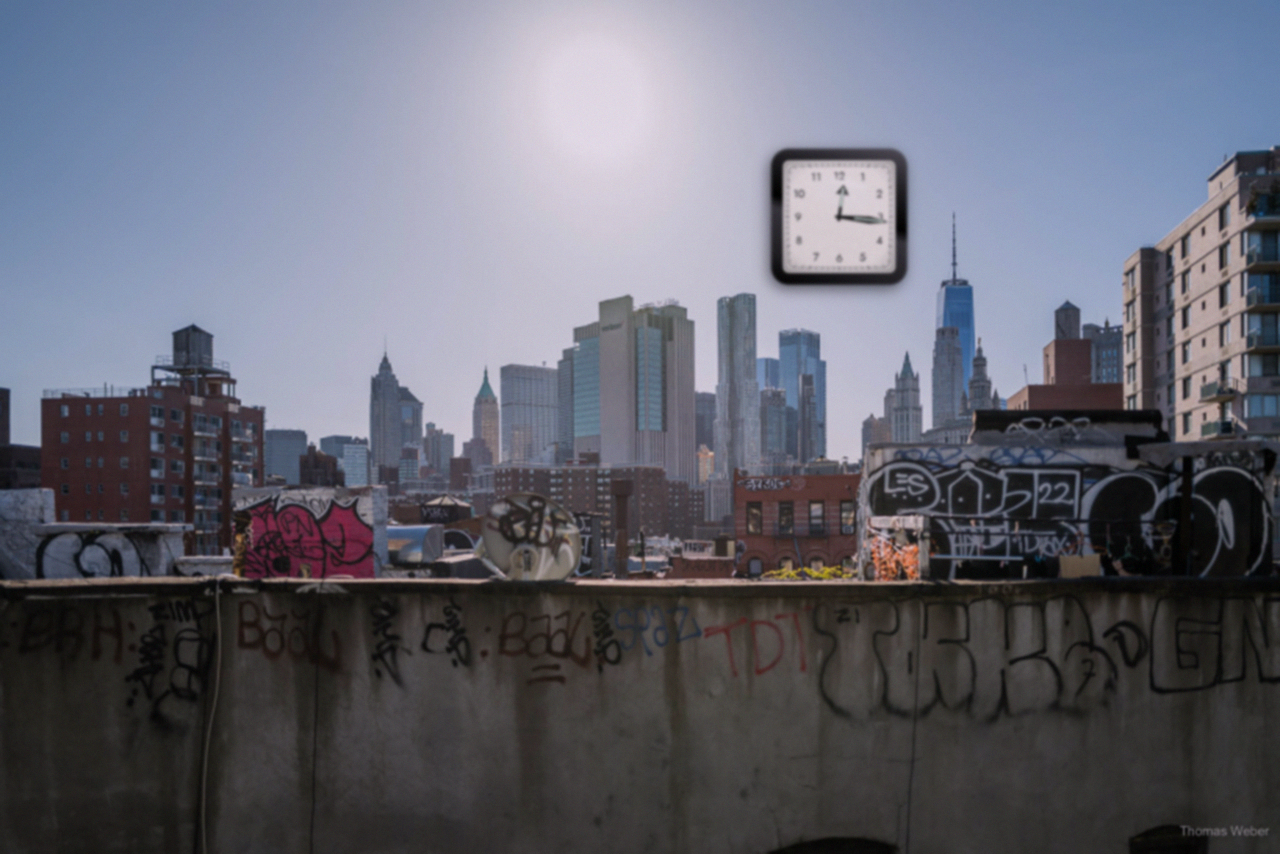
12:16
